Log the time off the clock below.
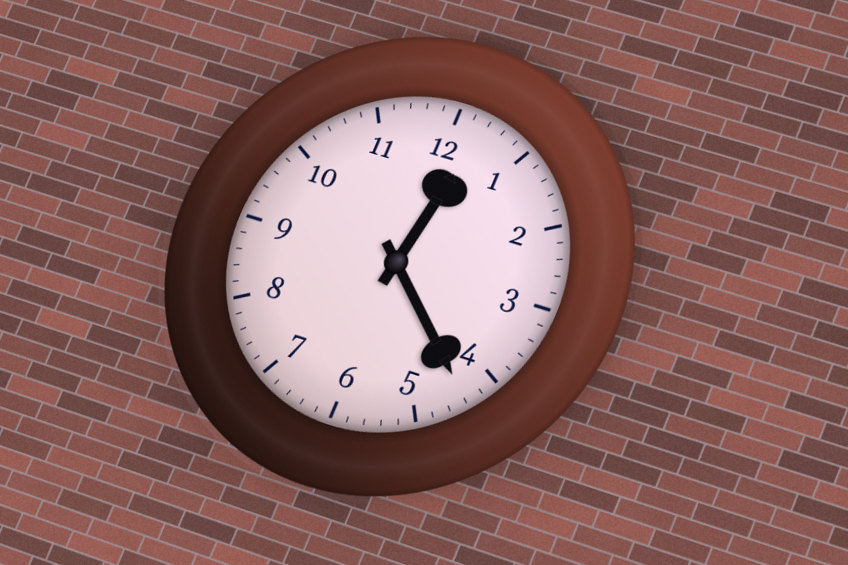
12:22
